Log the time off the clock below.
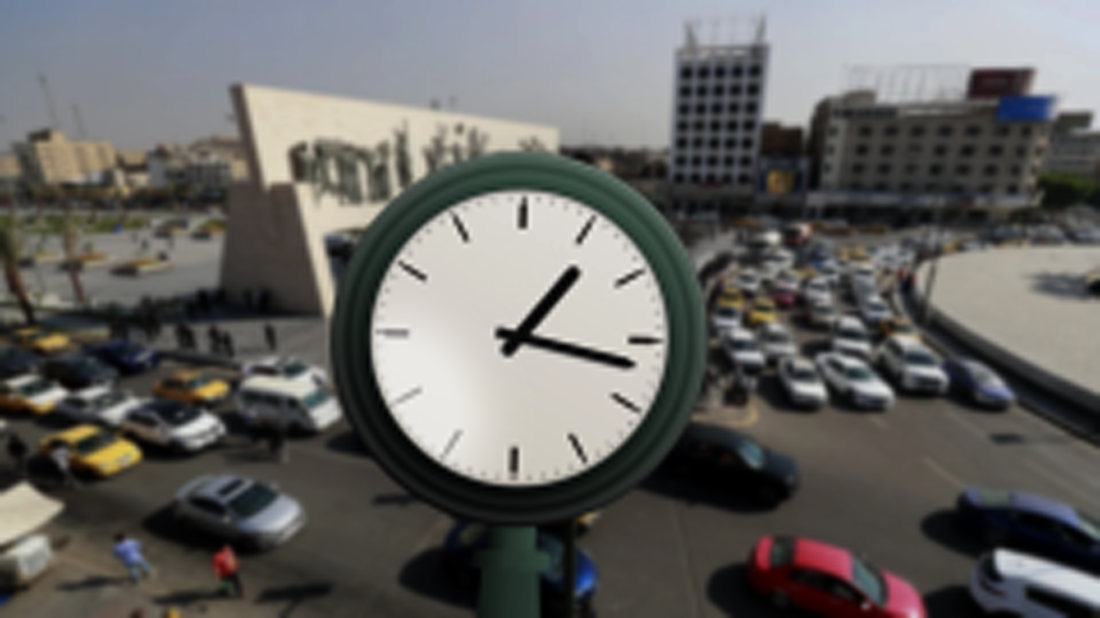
1:17
